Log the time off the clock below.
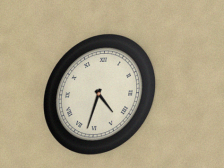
4:32
